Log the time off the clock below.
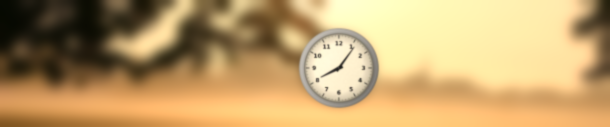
8:06
